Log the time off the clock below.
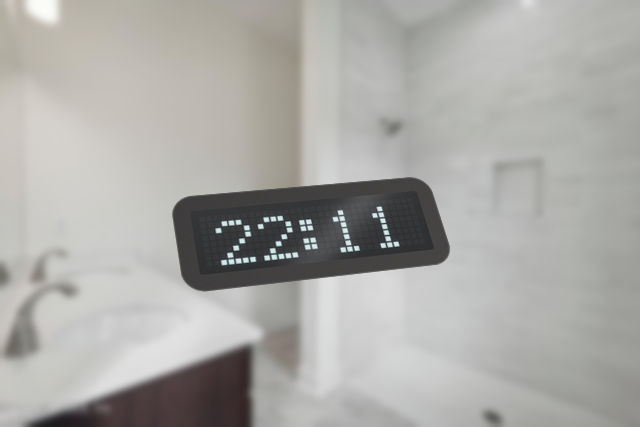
22:11
